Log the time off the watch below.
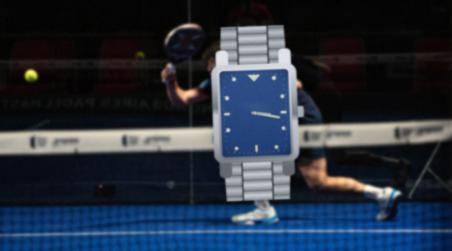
3:17
